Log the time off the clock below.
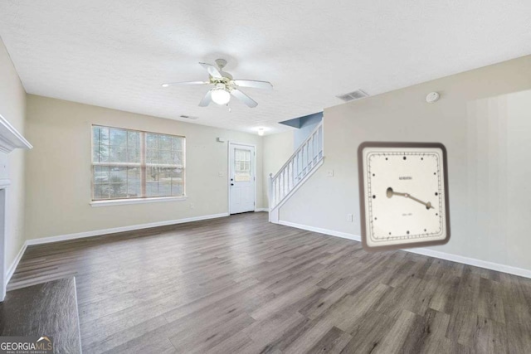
9:19
